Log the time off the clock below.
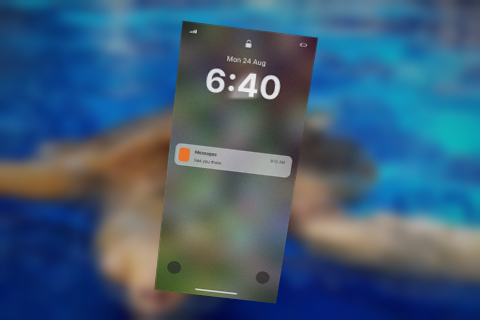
6:40
